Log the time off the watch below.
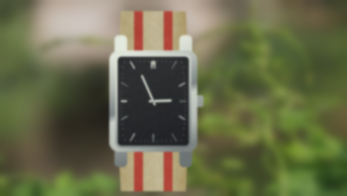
2:56
